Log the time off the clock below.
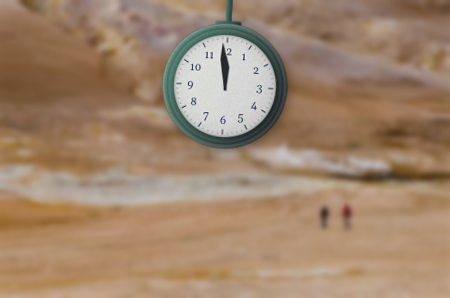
11:59
